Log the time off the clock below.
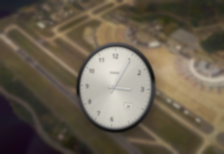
3:05
